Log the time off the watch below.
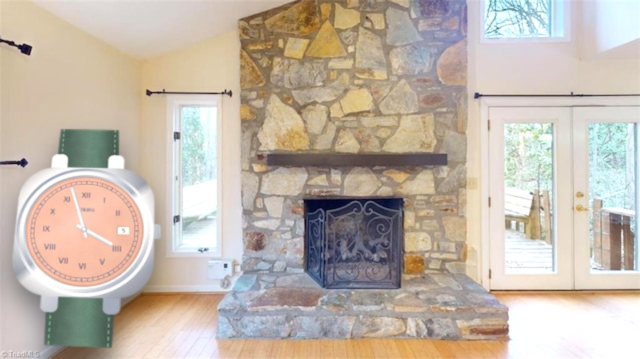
3:57
